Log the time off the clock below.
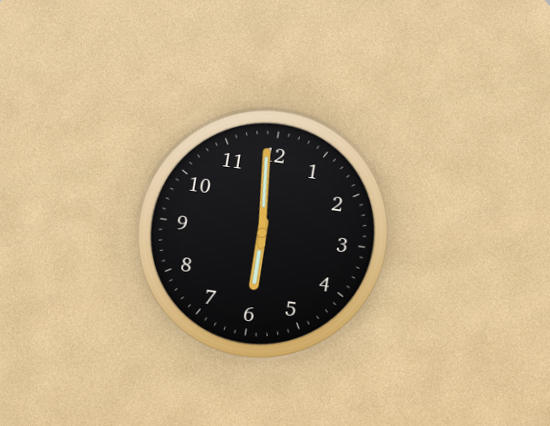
5:59
